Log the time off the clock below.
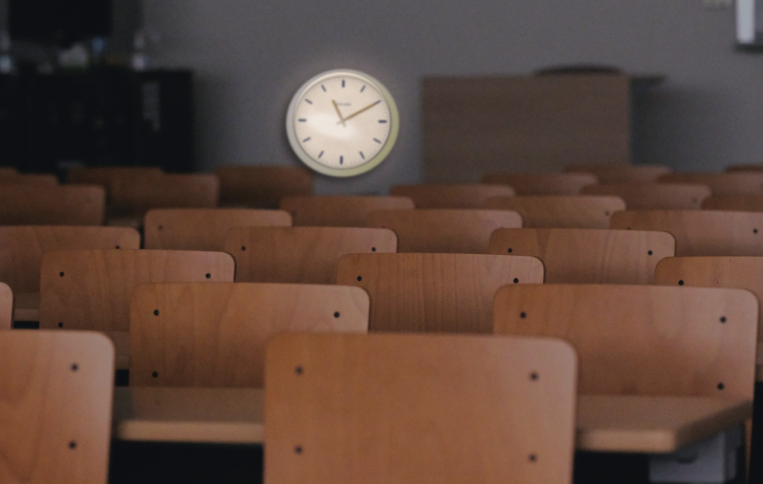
11:10
